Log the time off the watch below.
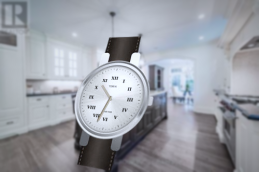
10:33
